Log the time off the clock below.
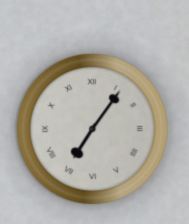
7:06
